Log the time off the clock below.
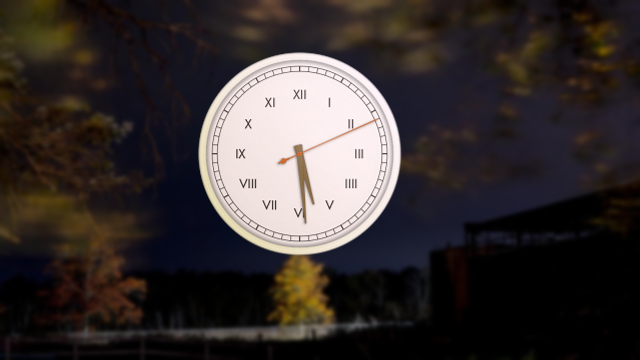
5:29:11
